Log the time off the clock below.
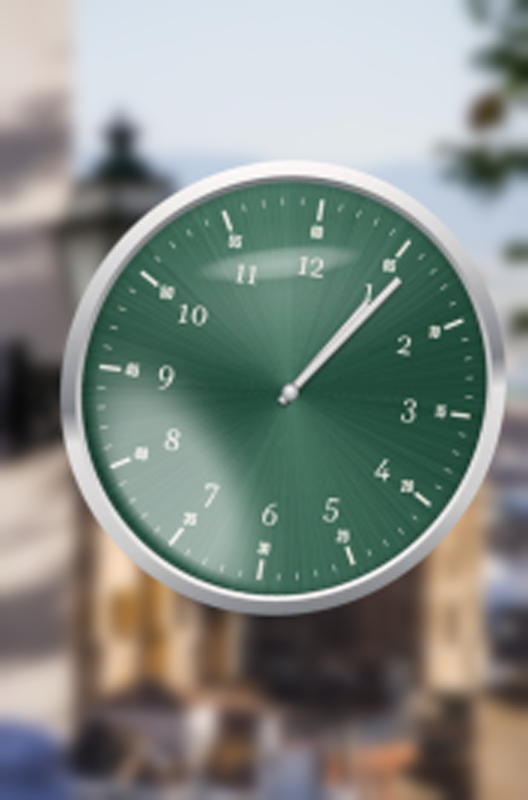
1:06
